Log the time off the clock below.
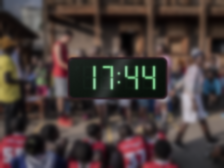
17:44
